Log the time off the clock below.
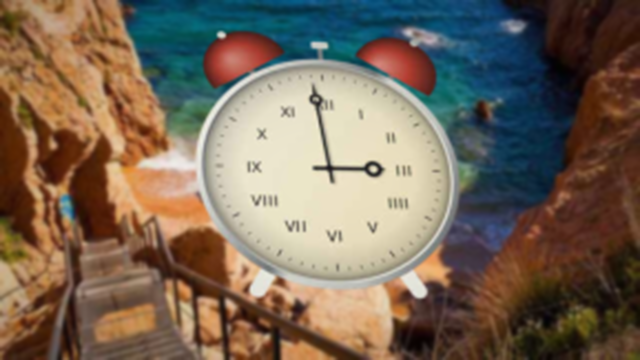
2:59
